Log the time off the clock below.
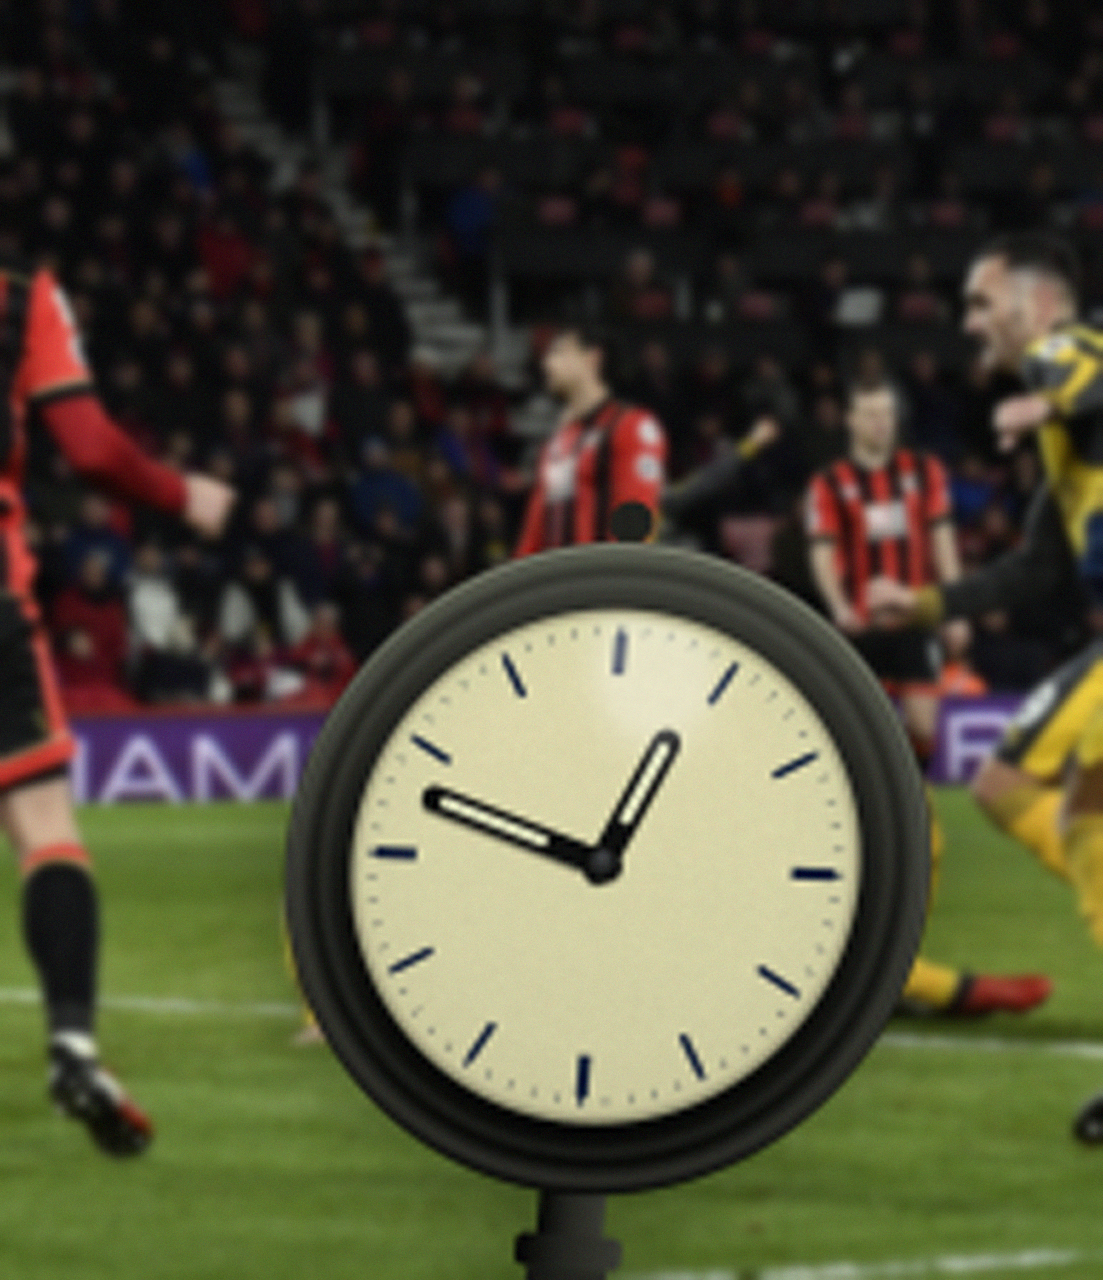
12:48
